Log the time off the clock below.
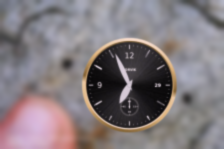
6:56
